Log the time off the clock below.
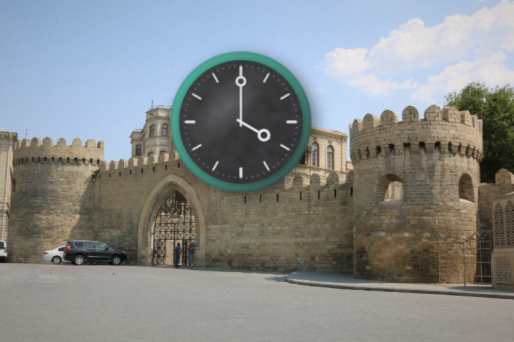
4:00
